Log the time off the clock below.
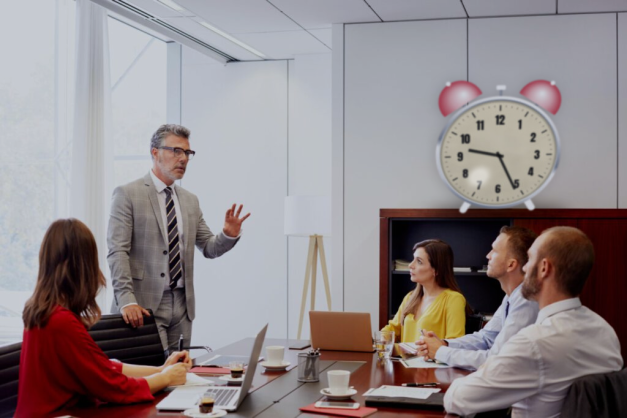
9:26
